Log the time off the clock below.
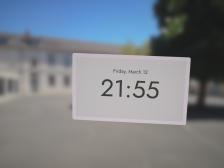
21:55
